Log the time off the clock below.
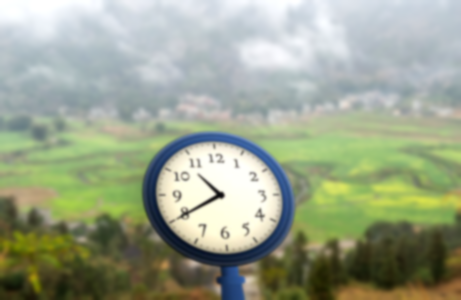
10:40
